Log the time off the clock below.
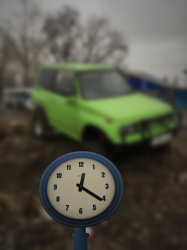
12:21
